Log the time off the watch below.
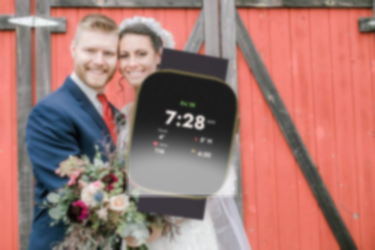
7:28
